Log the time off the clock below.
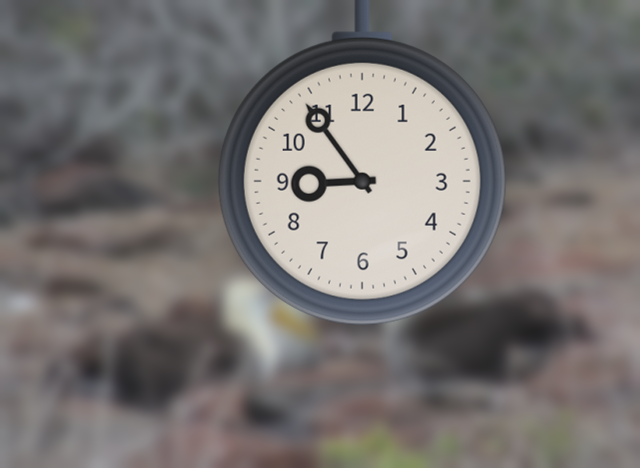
8:54
